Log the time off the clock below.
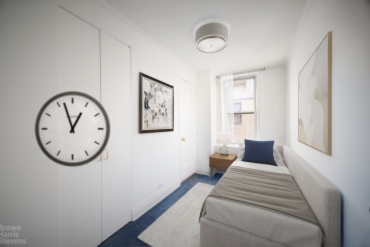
12:57
